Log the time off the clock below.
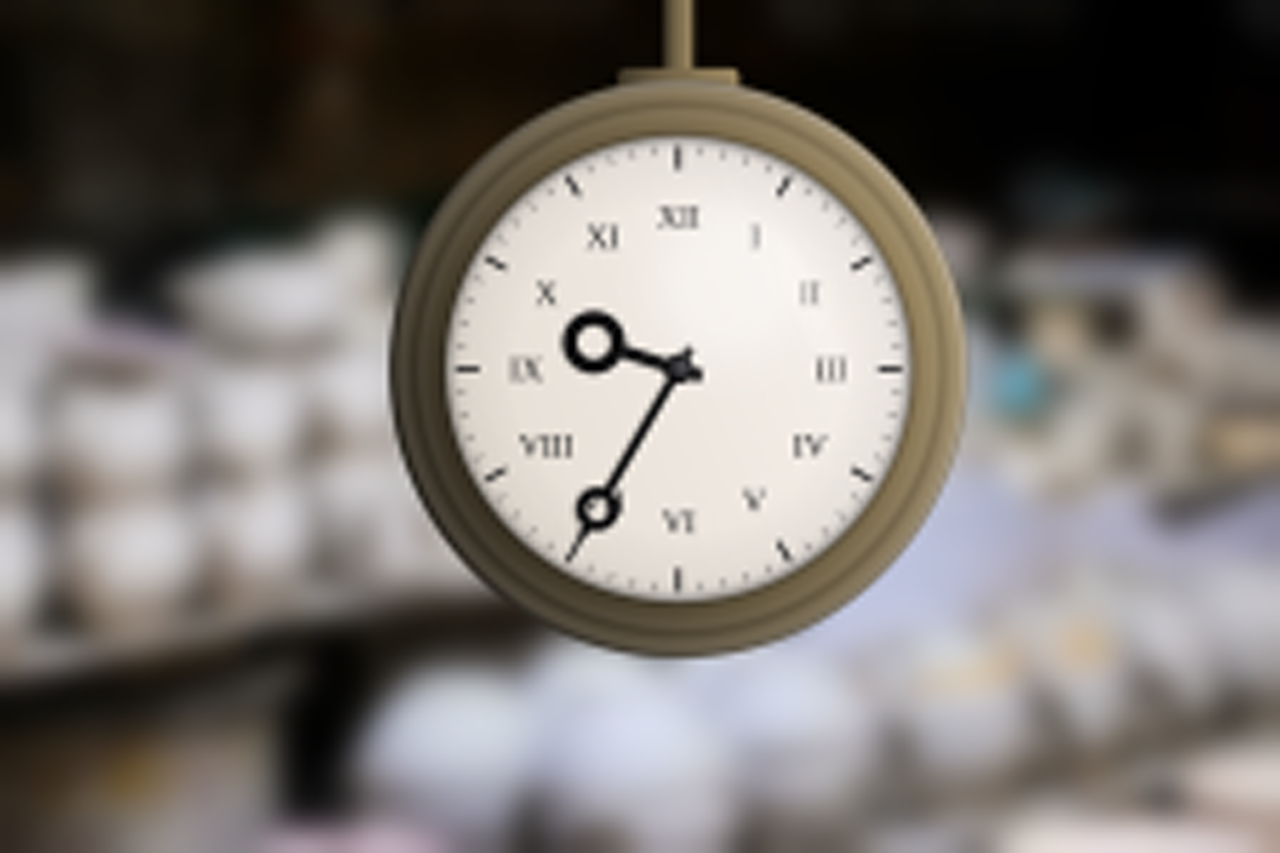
9:35
